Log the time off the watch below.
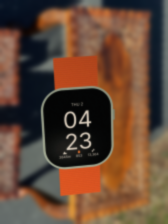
4:23
